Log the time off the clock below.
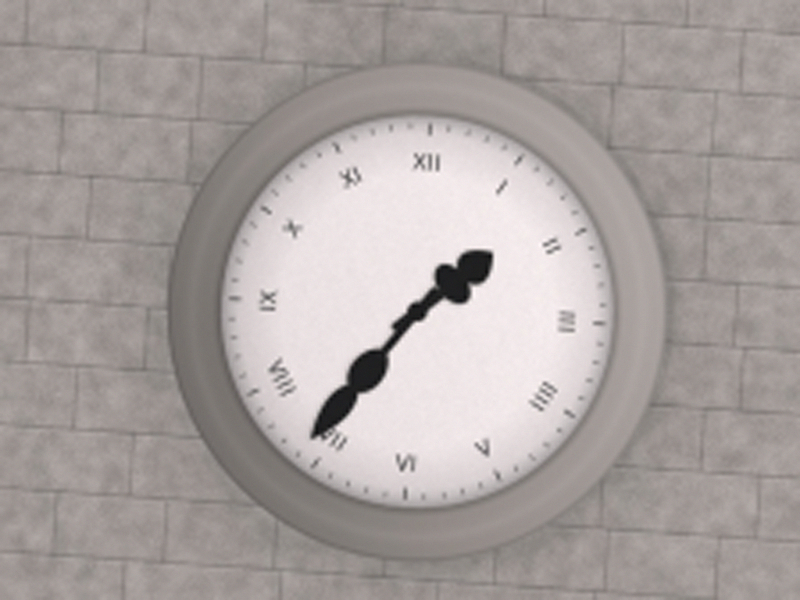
1:36
